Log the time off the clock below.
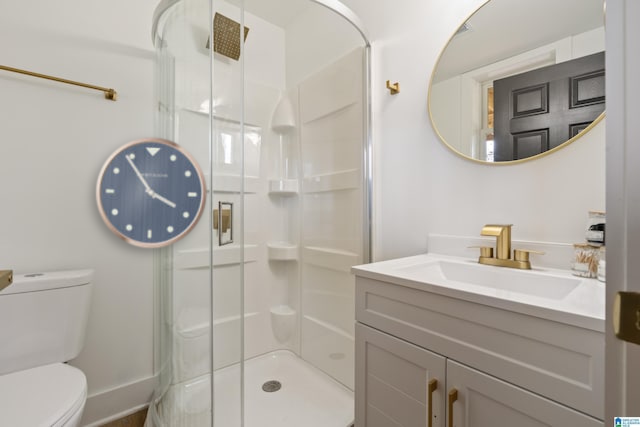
3:54
